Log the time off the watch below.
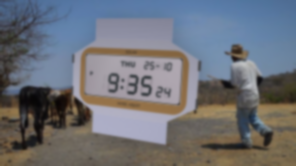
9:35
